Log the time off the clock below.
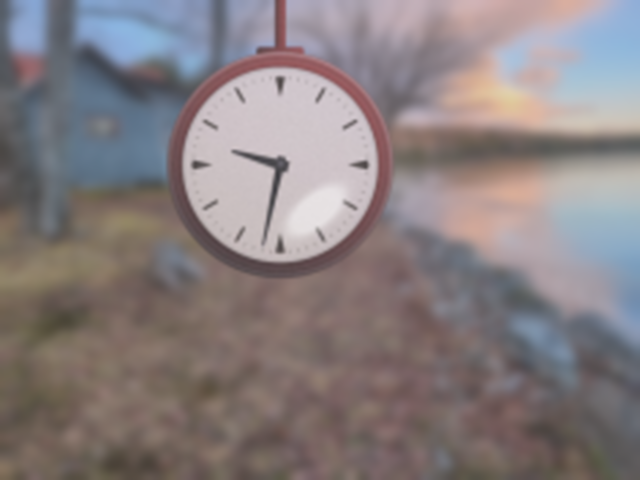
9:32
